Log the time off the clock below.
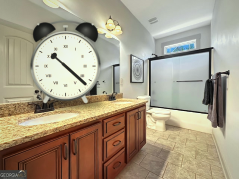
10:22
